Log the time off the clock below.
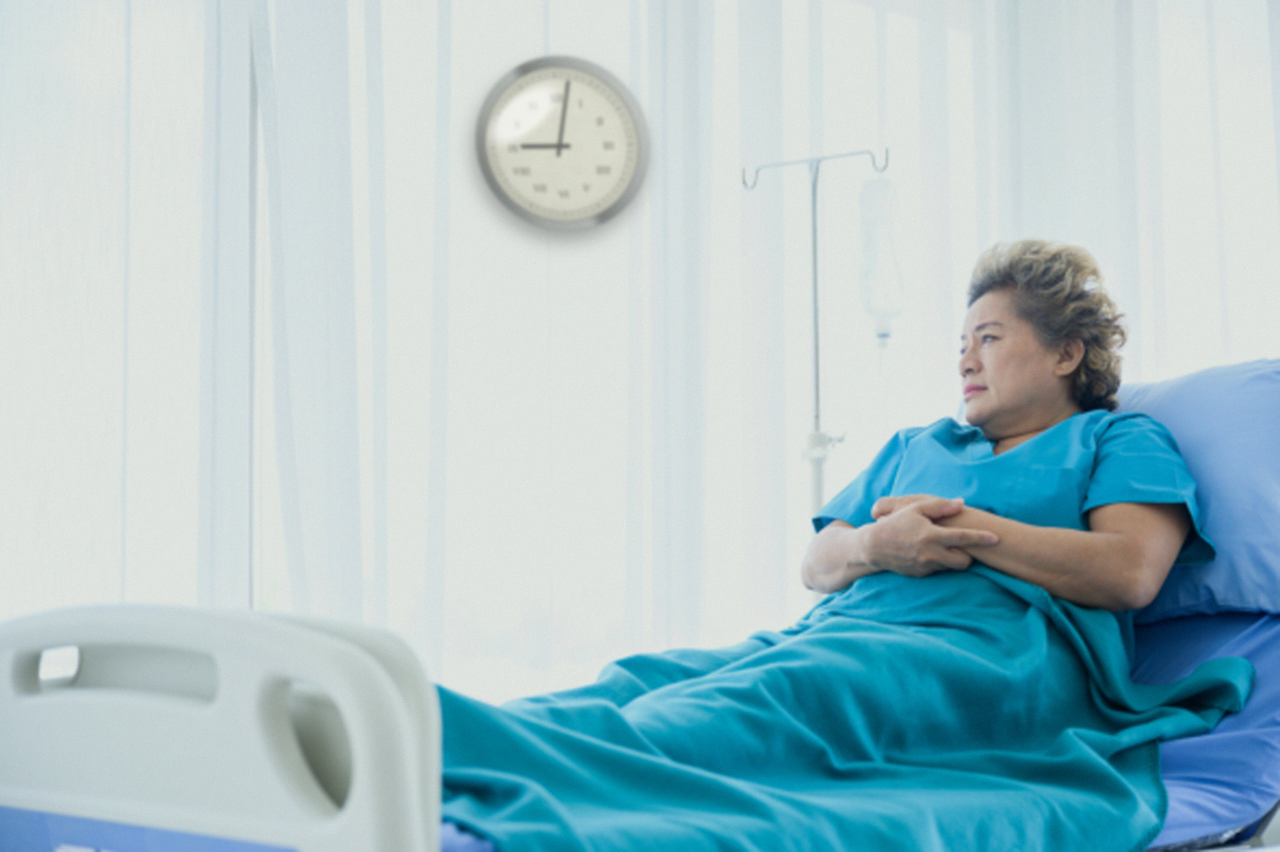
9:02
